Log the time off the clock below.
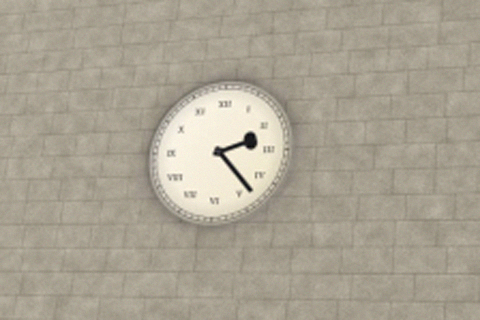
2:23
